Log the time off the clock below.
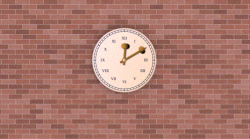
12:10
